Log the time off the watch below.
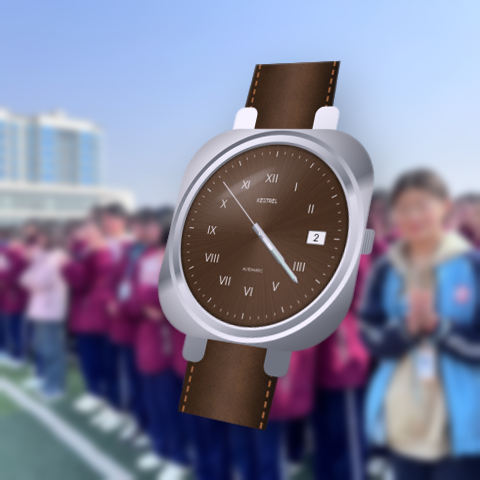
4:21:52
